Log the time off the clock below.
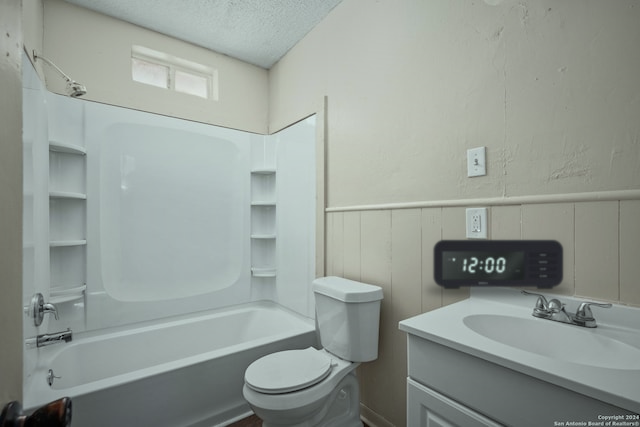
12:00
